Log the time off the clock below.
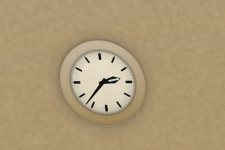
2:37
